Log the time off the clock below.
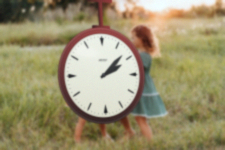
2:08
